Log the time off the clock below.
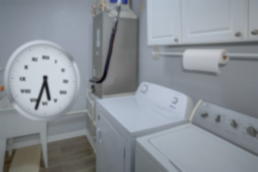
5:33
